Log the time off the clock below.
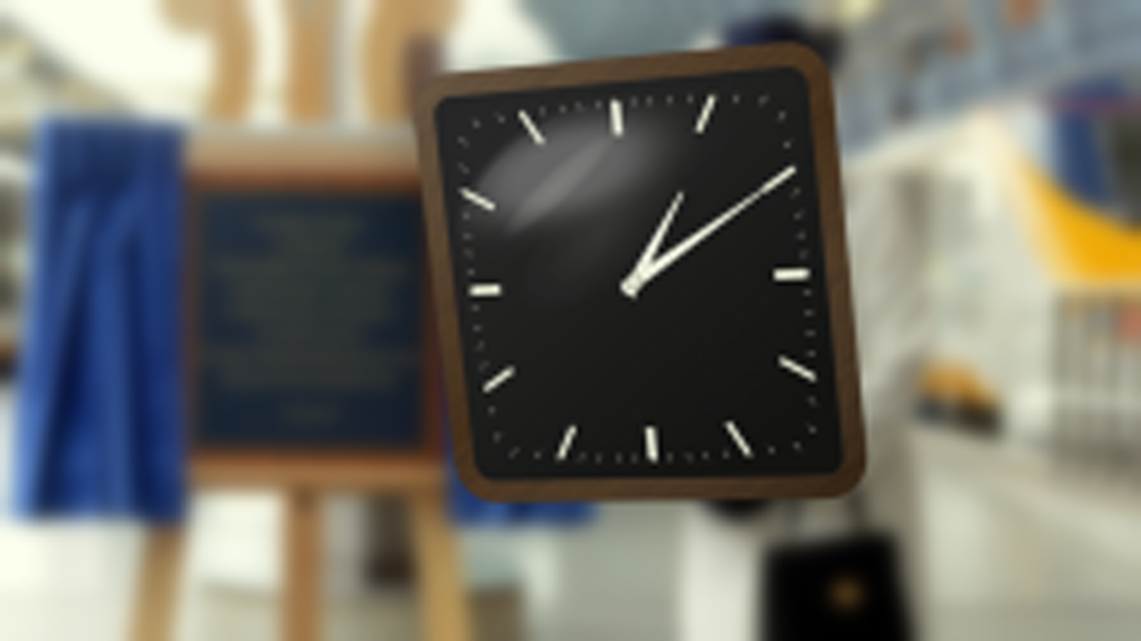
1:10
